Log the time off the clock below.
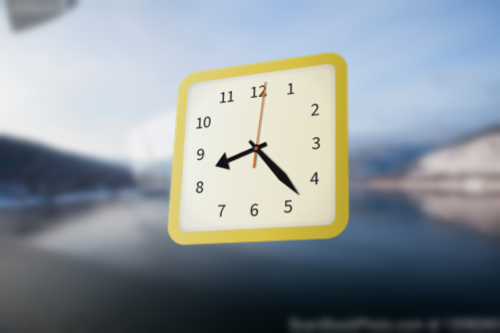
8:23:01
